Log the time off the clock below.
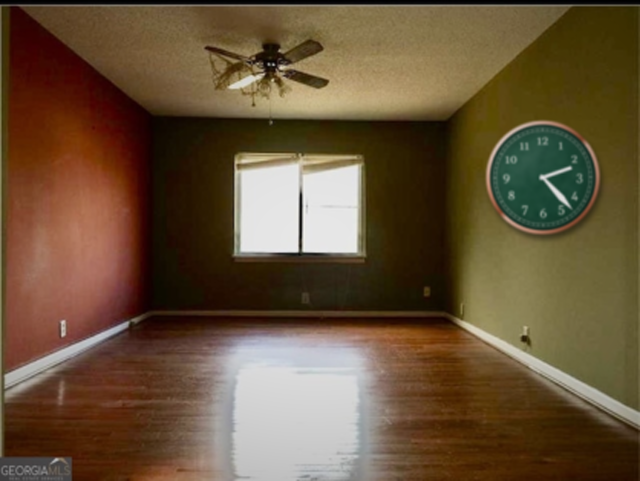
2:23
